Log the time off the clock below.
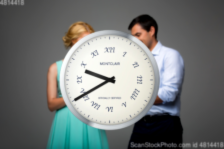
9:40
